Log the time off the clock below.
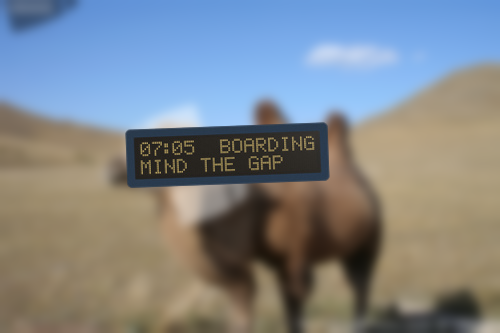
7:05
